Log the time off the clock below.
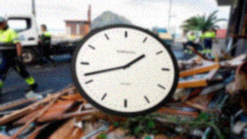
1:42
